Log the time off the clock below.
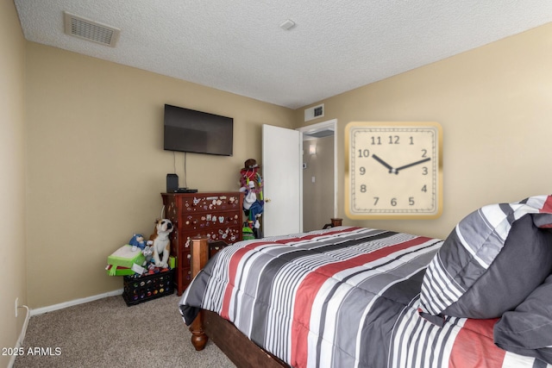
10:12
